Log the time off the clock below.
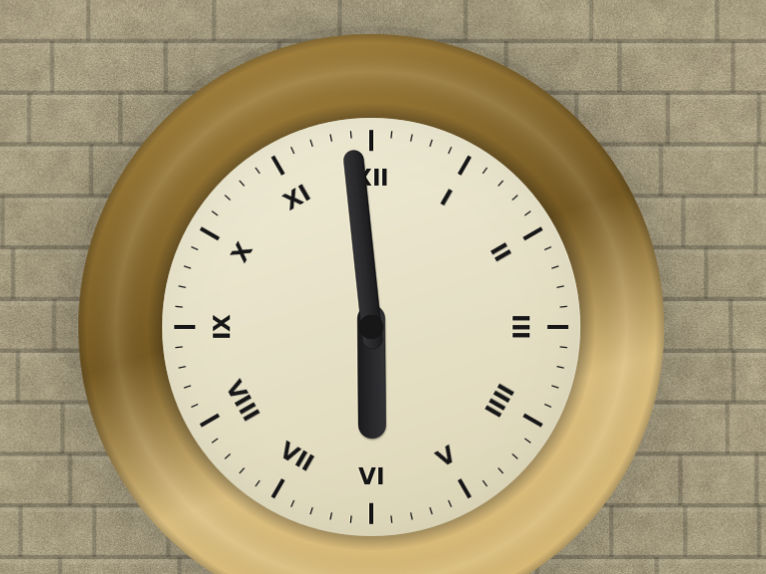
5:59
